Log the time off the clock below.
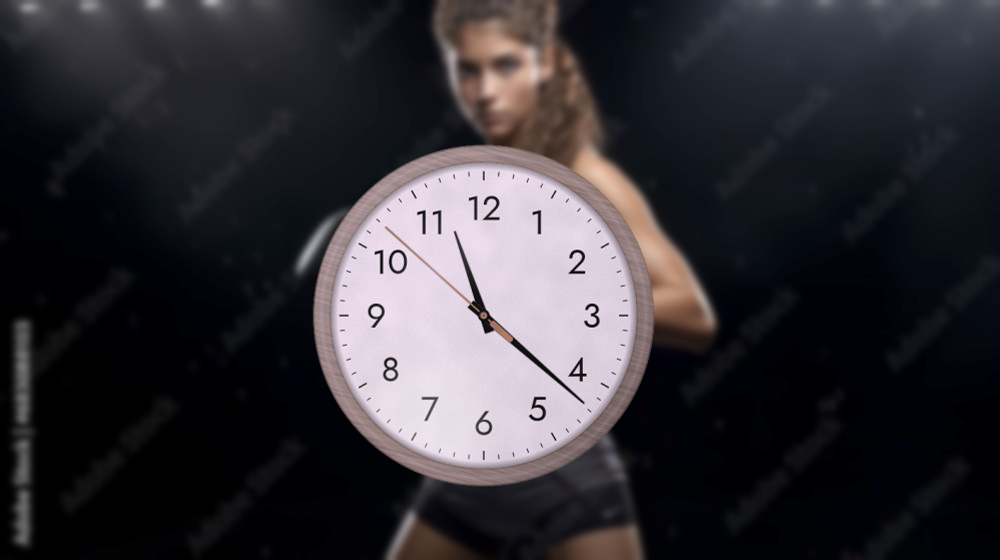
11:21:52
